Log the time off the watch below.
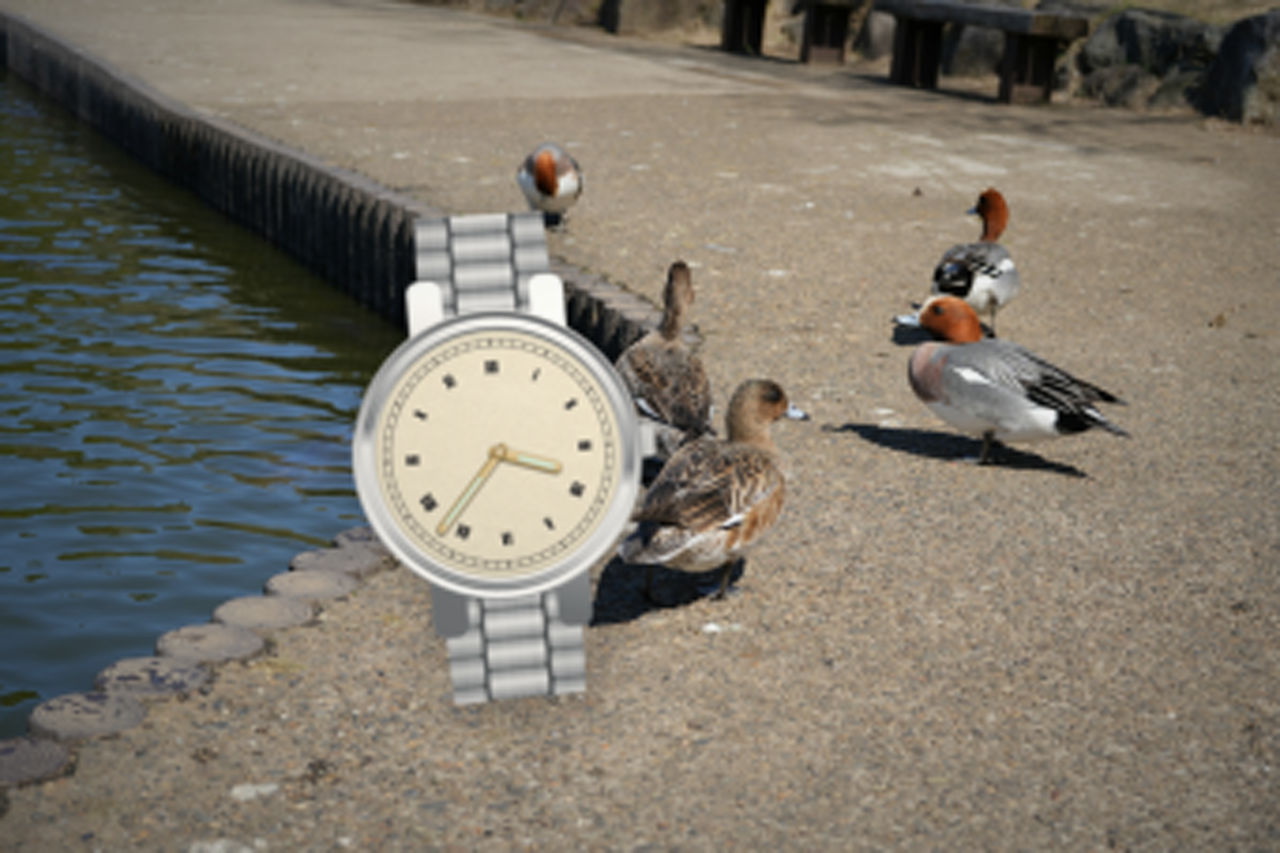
3:37
